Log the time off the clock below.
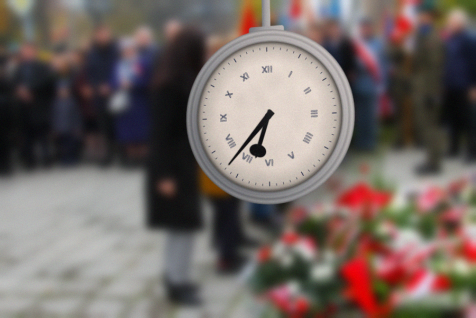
6:37
